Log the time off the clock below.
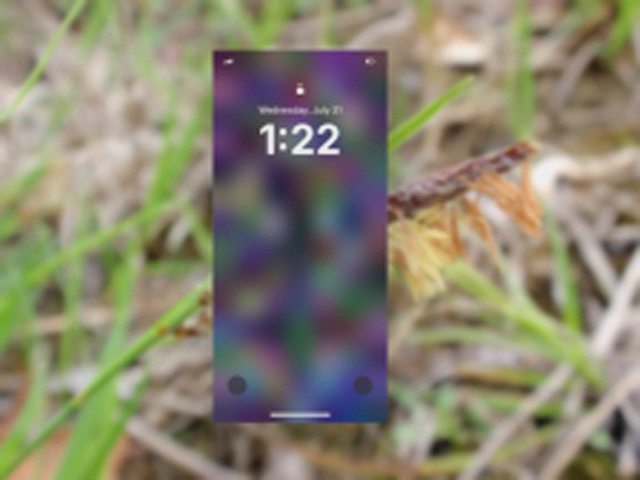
1:22
